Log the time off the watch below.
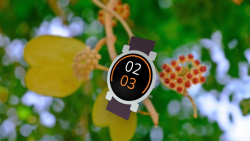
2:03
